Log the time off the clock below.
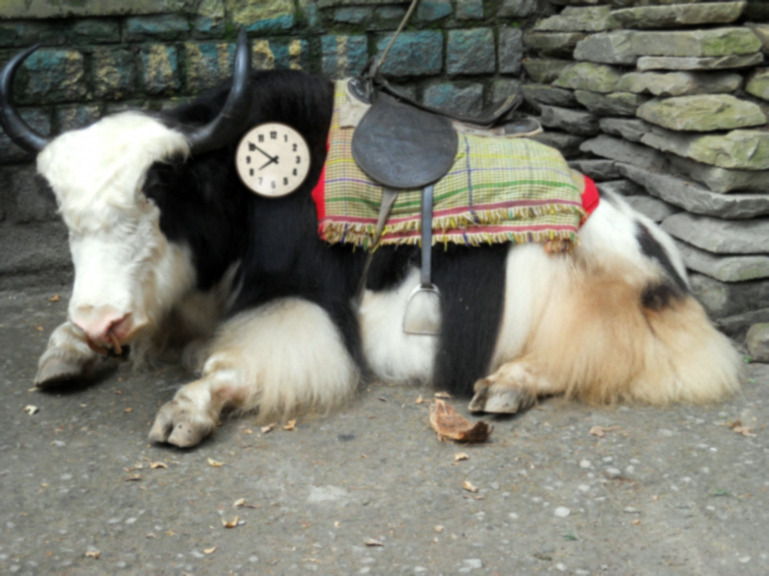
7:51
